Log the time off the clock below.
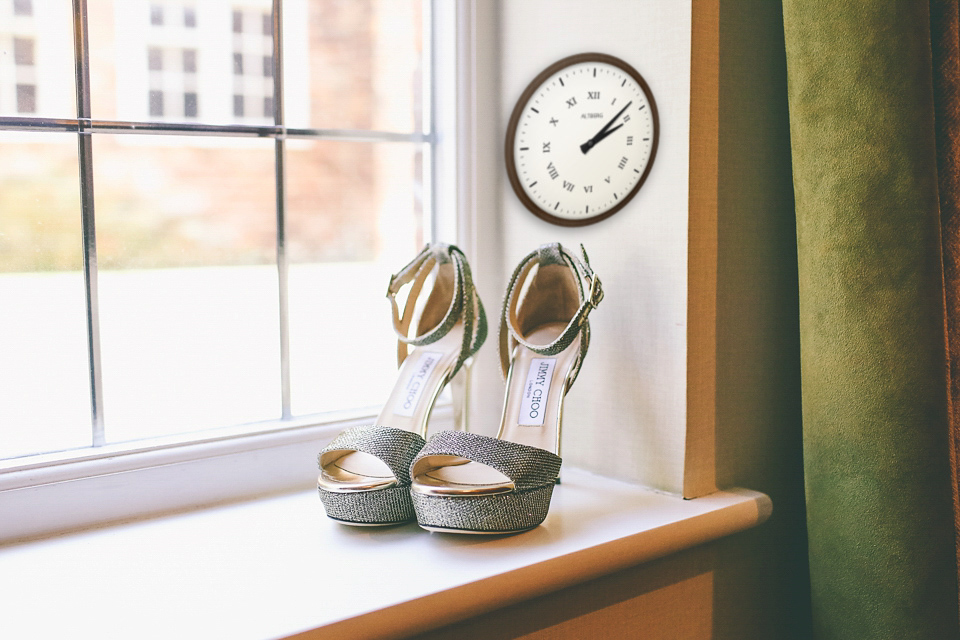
2:08
